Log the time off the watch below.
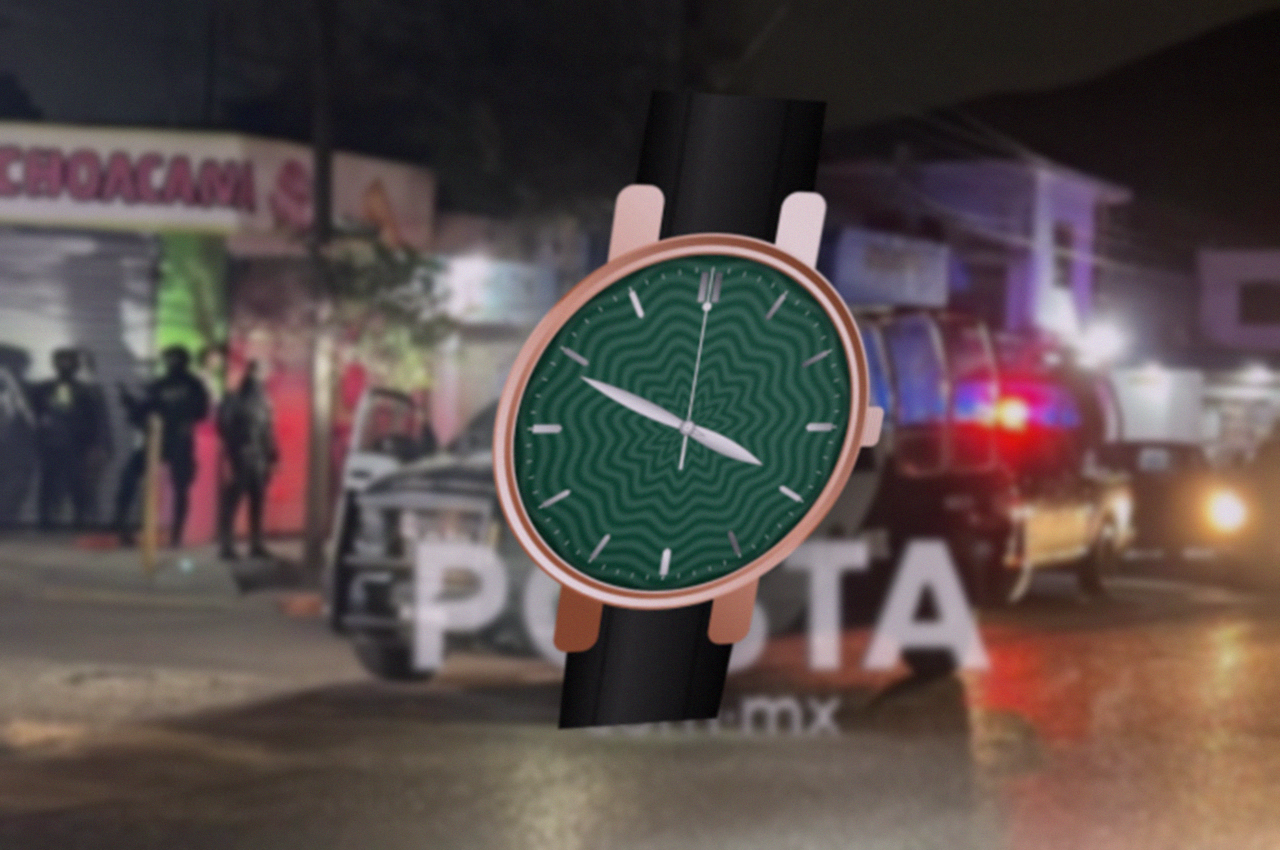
3:49:00
